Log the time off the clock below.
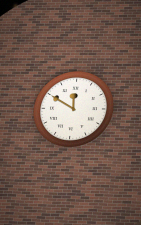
11:50
